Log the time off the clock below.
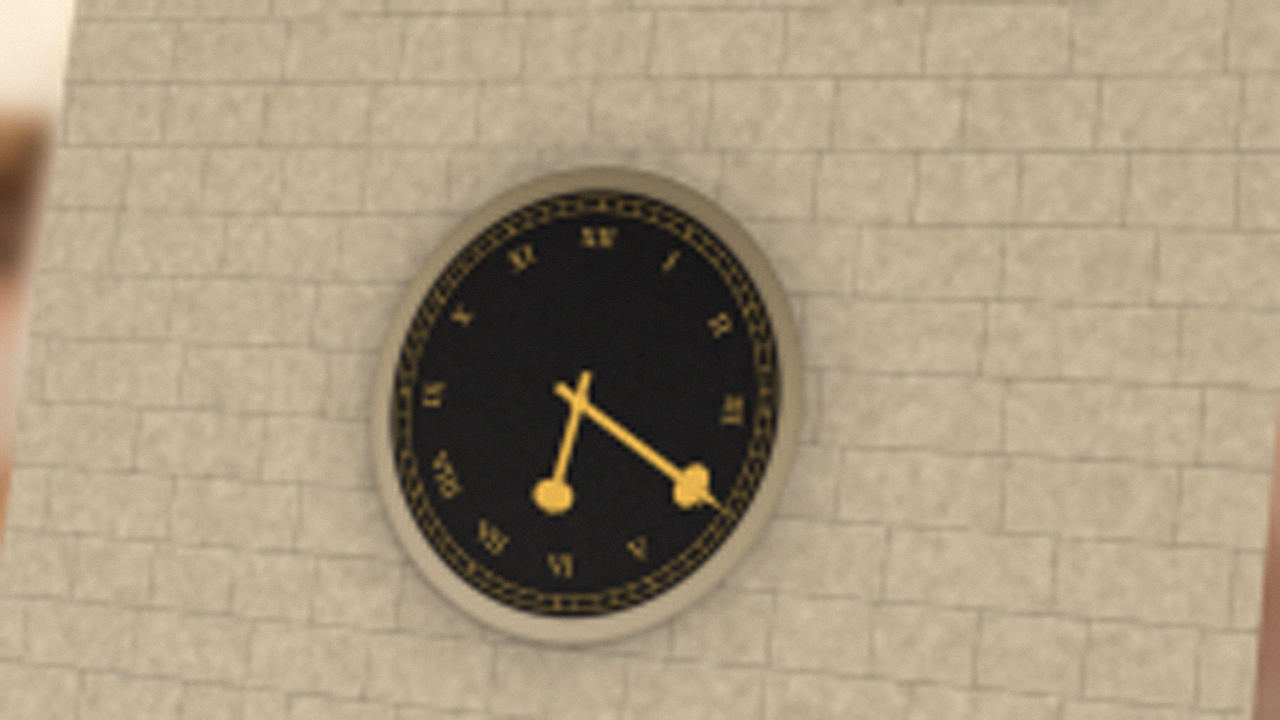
6:20
